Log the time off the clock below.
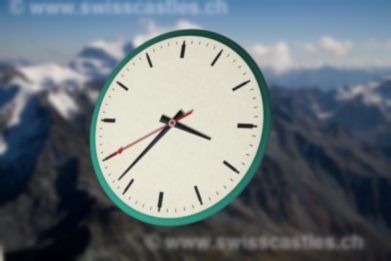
3:36:40
